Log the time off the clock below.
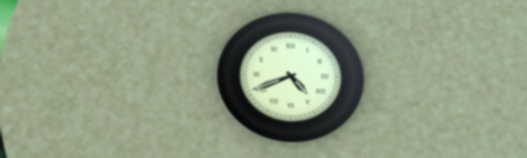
4:41
